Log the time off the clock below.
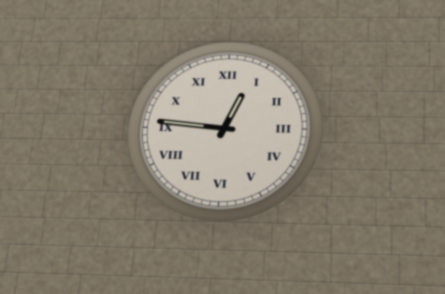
12:46
